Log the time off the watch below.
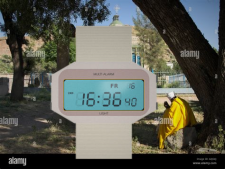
16:36:40
